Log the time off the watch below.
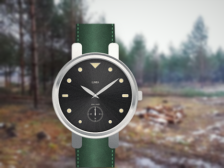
10:09
